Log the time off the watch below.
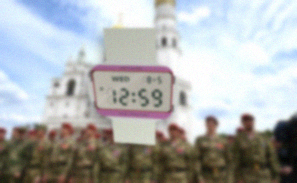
12:59
